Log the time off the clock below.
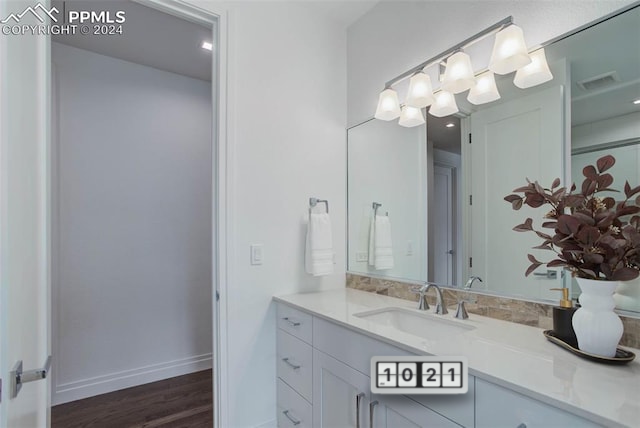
10:21
